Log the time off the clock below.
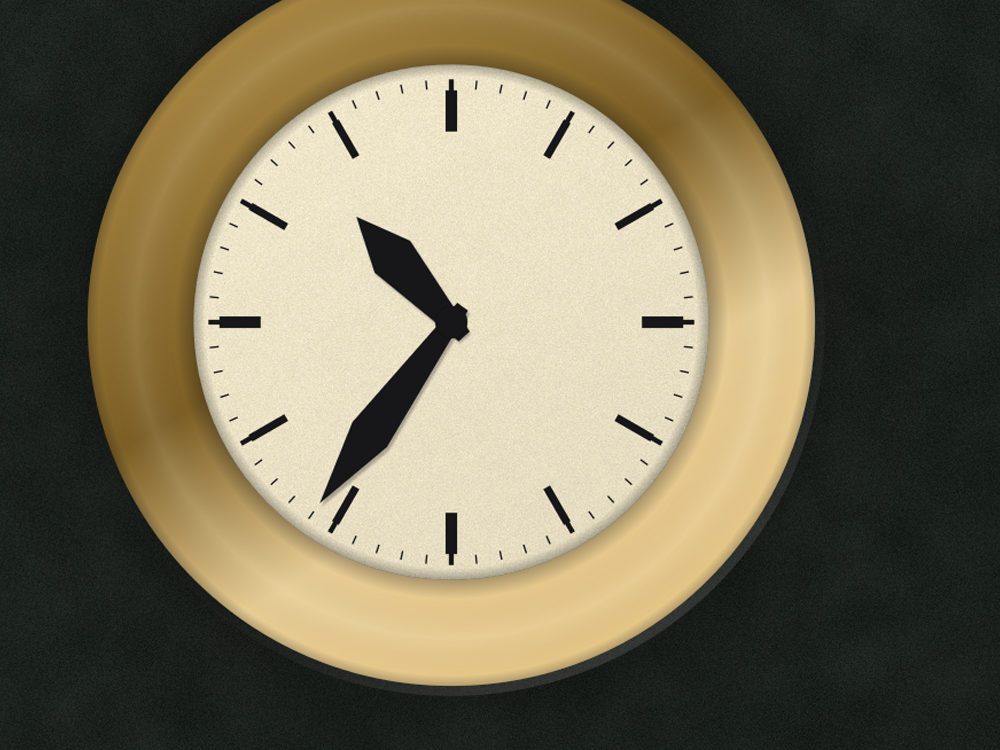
10:36
